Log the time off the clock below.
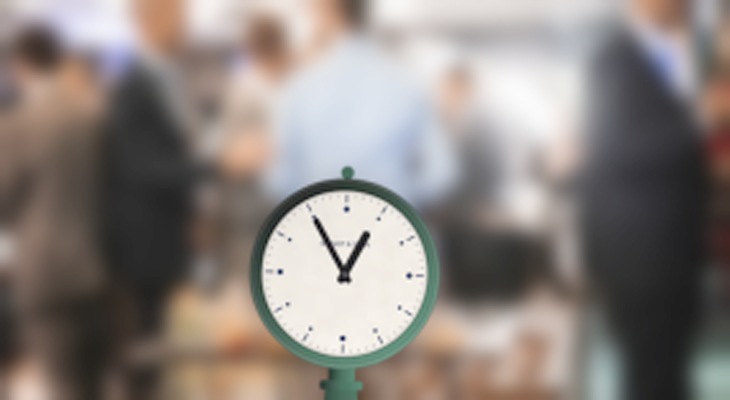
12:55
